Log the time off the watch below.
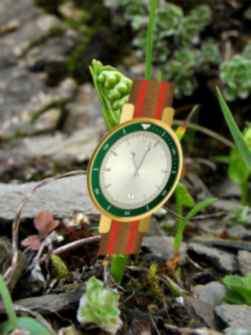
11:03
